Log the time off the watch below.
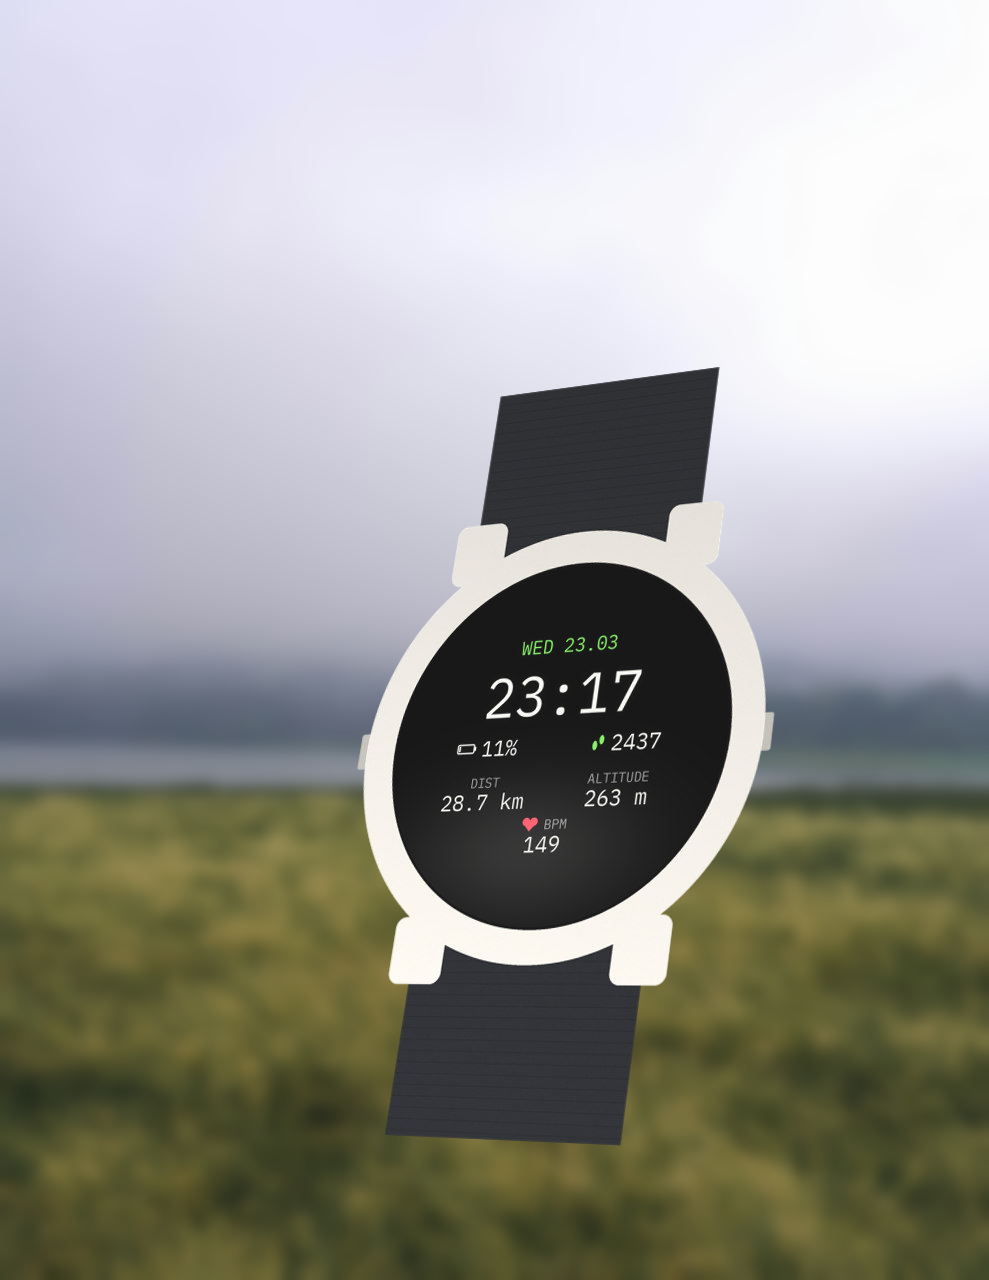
23:17
